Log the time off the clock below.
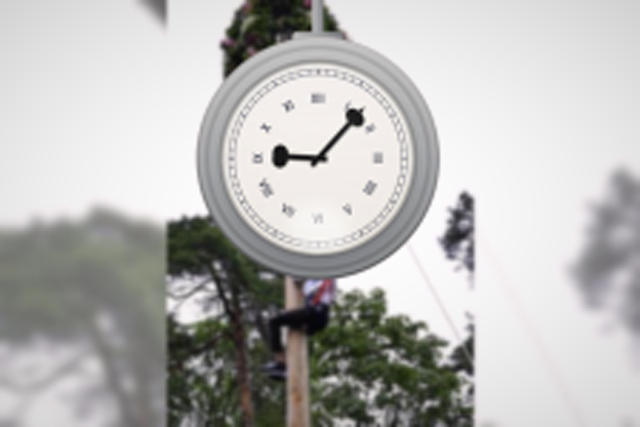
9:07
